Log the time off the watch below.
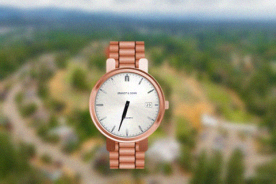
6:33
